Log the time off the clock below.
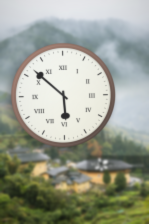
5:52
